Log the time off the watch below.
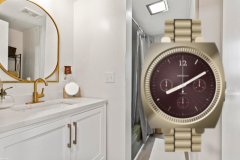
8:10
